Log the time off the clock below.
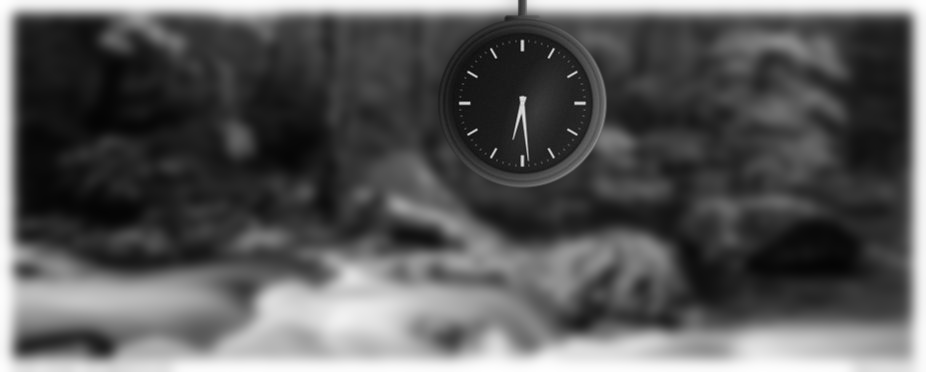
6:29
